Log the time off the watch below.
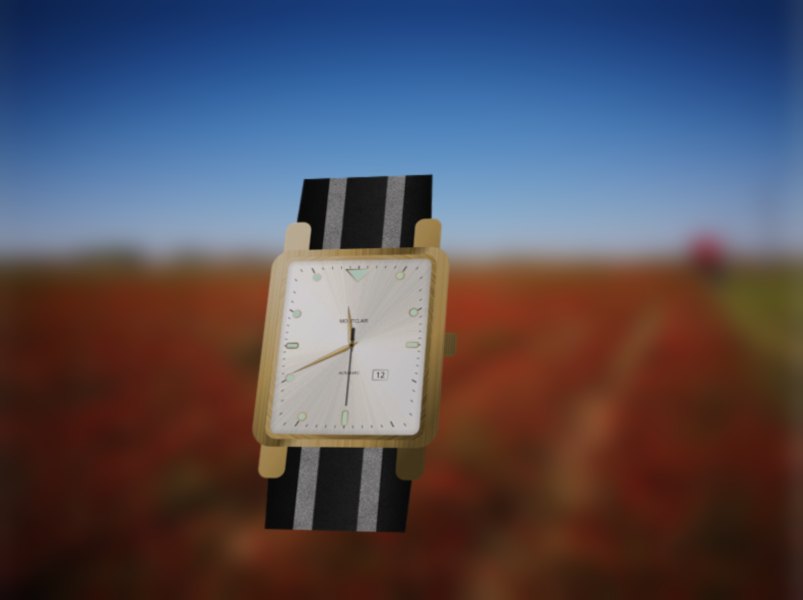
11:40:30
